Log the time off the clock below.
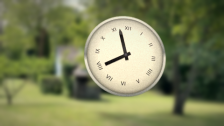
7:57
